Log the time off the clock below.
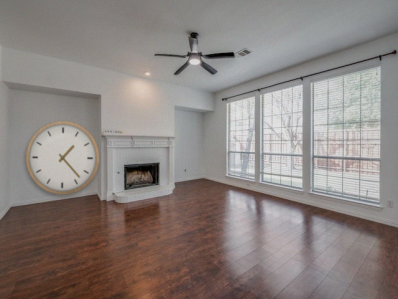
1:23
